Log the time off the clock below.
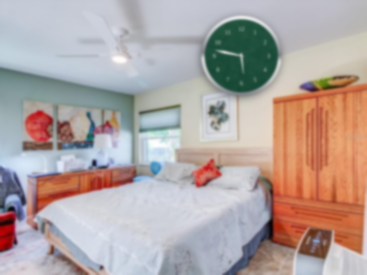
5:47
